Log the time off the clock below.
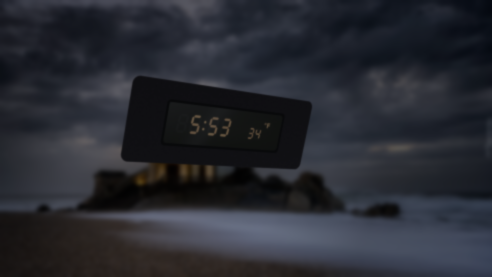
5:53
